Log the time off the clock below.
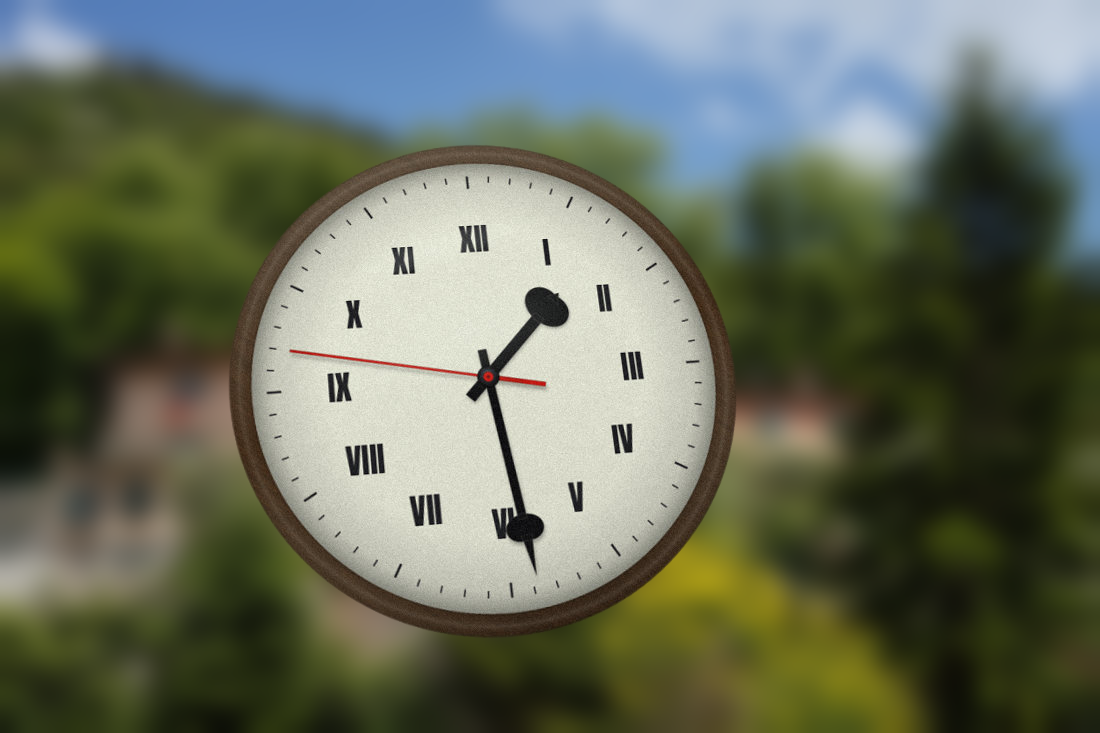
1:28:47
